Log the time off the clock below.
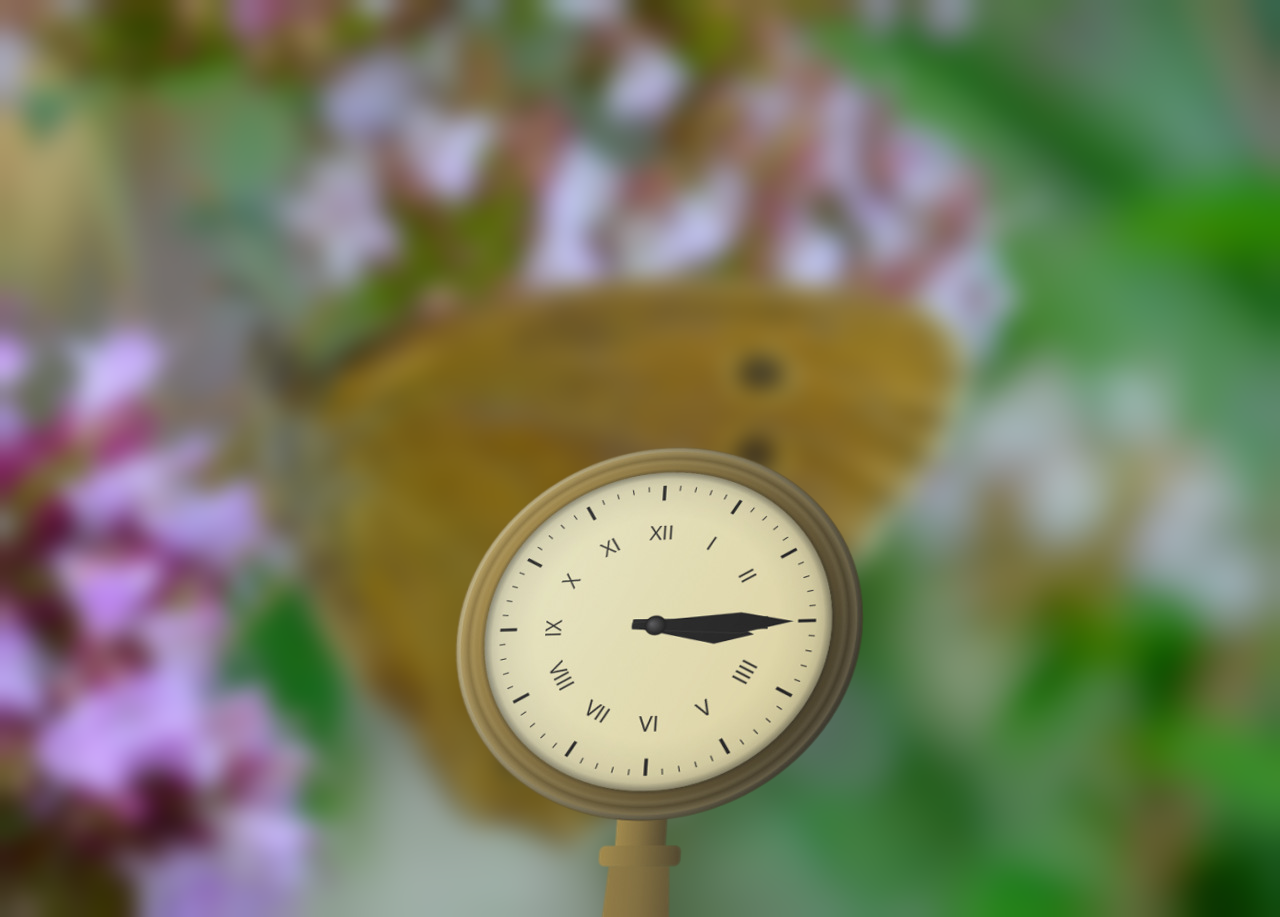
3:15
